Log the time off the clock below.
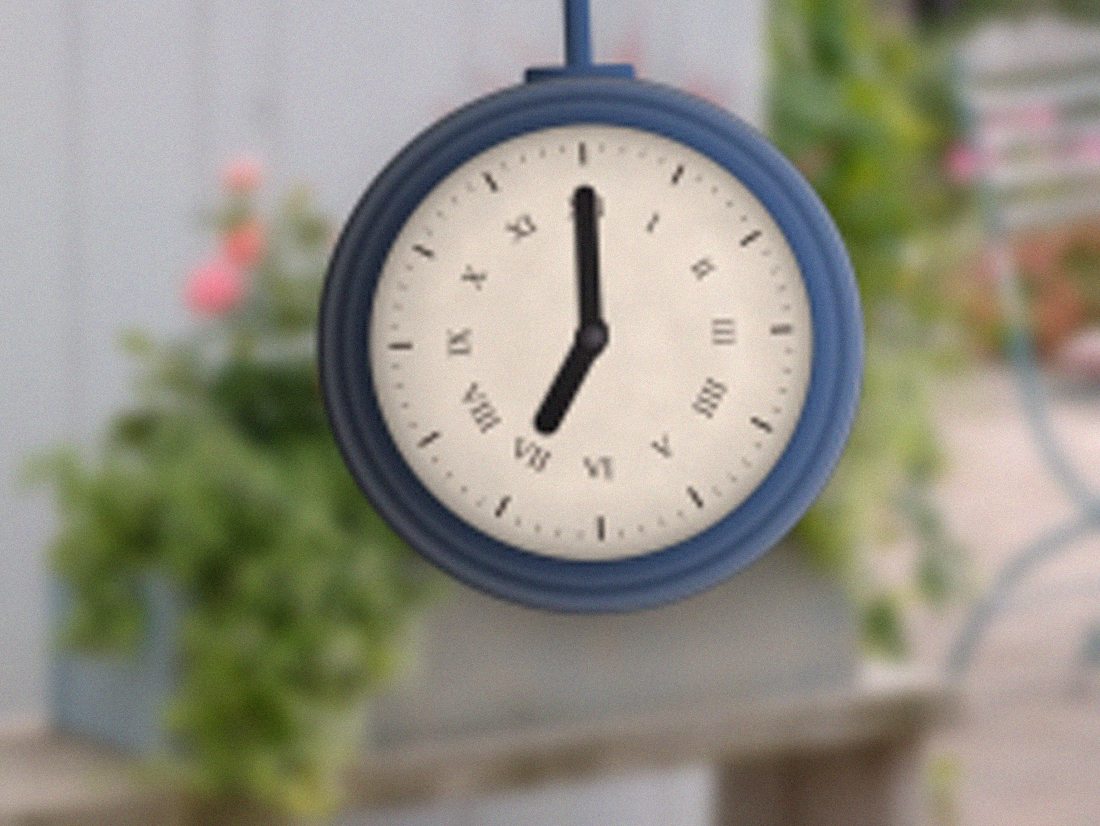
7:00
